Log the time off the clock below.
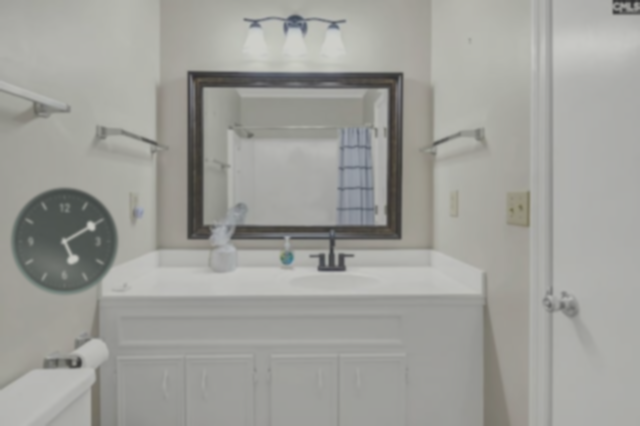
5:10
